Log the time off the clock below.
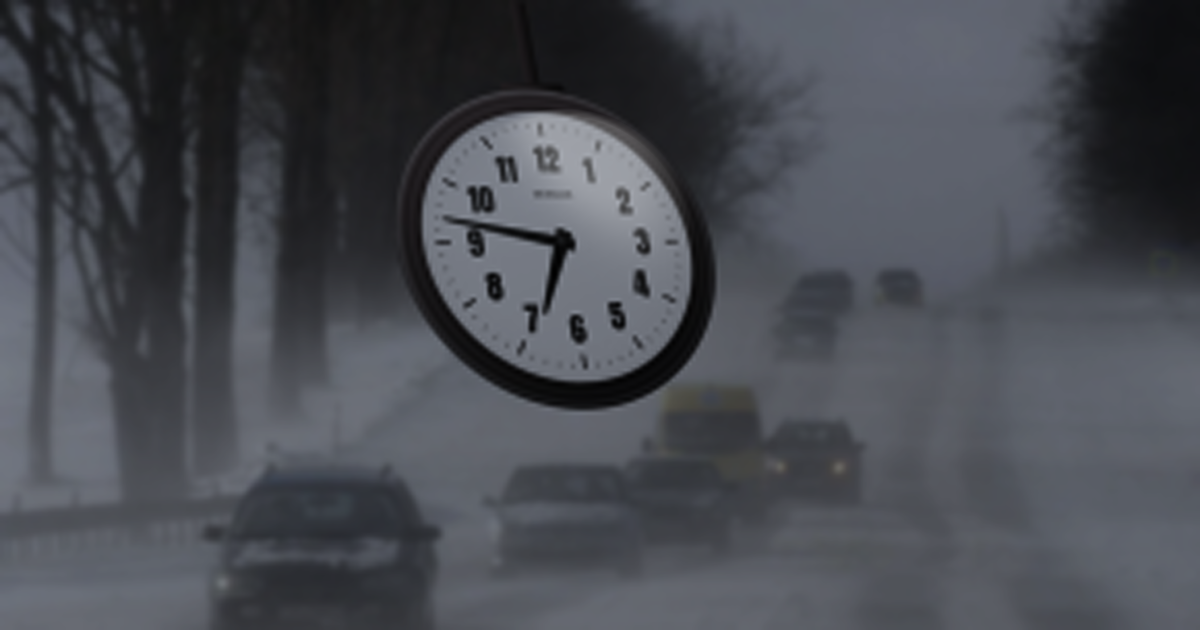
6:47
